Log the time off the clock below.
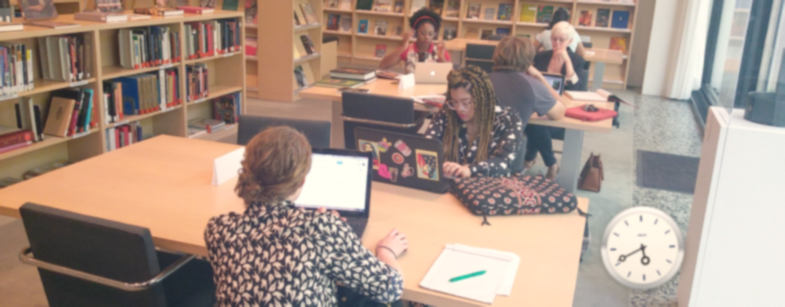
5:41
